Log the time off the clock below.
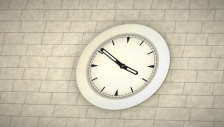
3:51
